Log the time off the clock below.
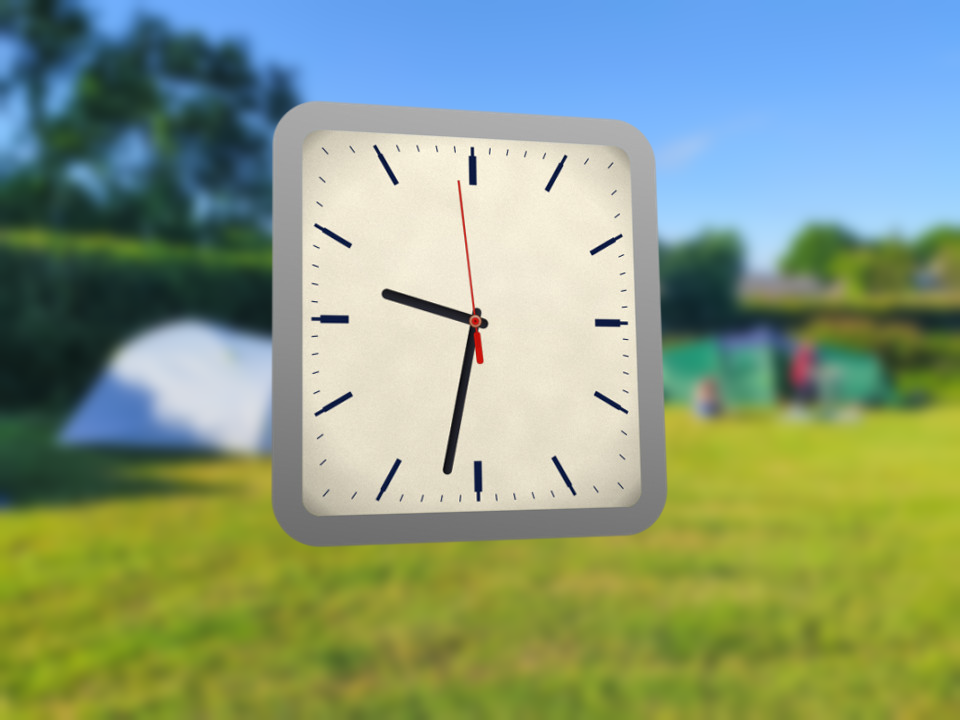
9:31:59
